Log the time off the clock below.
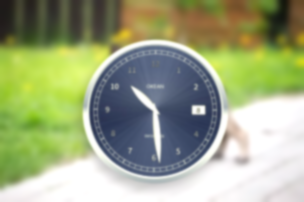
10:29
